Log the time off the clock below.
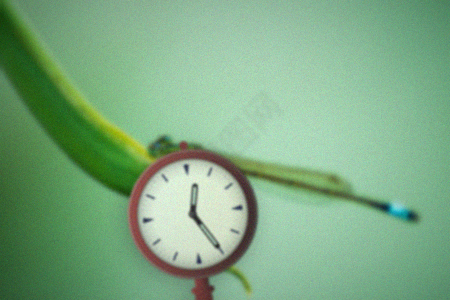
12:25
